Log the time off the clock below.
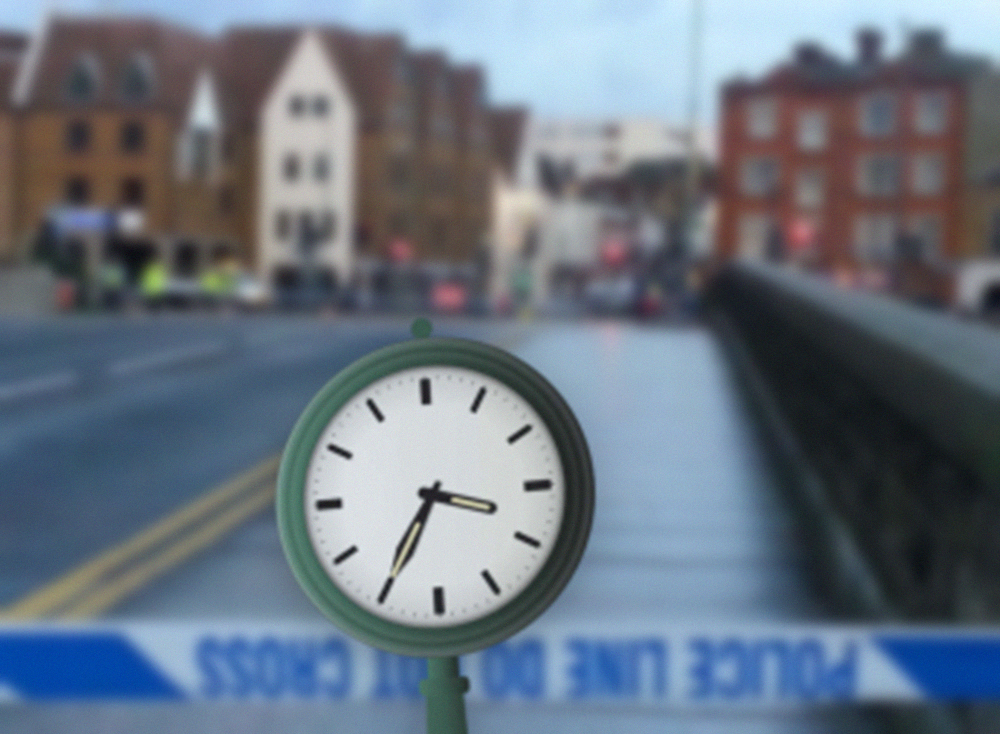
3:35
